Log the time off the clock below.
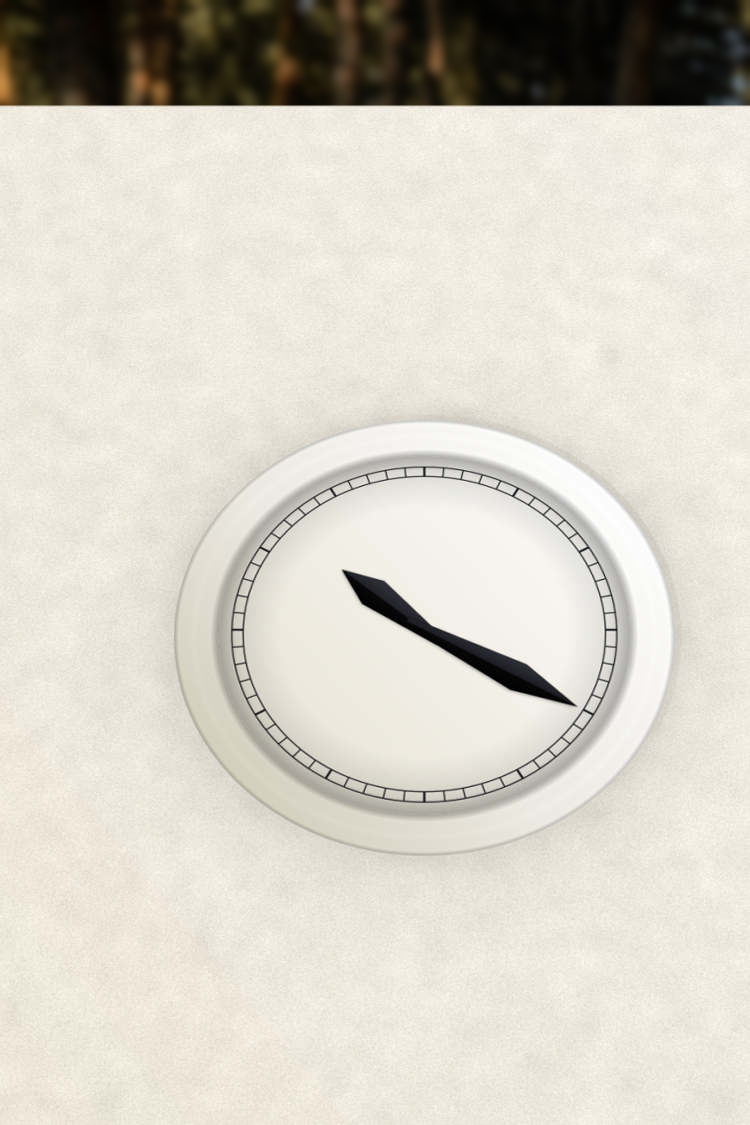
10:20
